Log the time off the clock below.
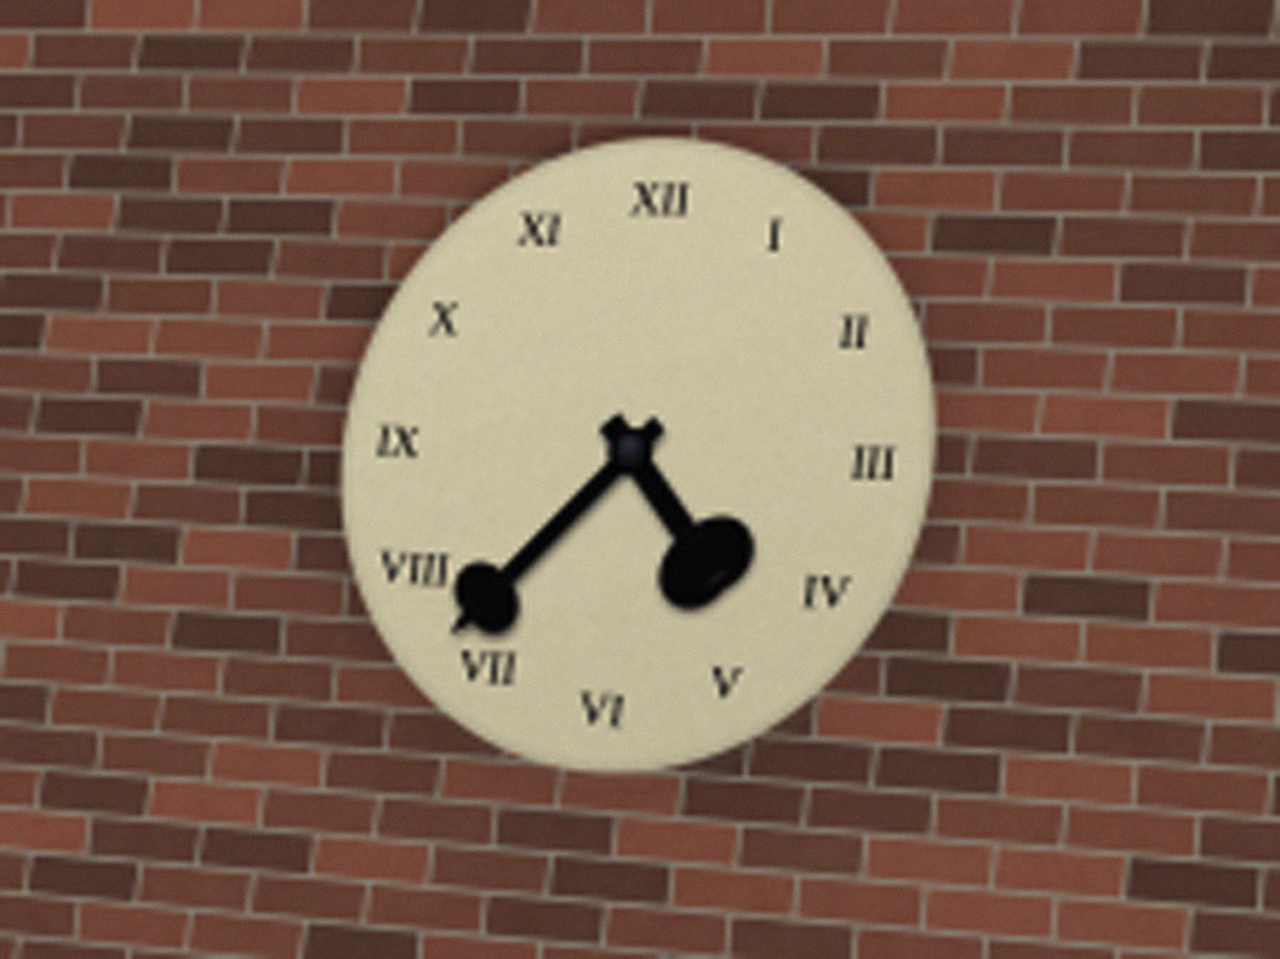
4:37
